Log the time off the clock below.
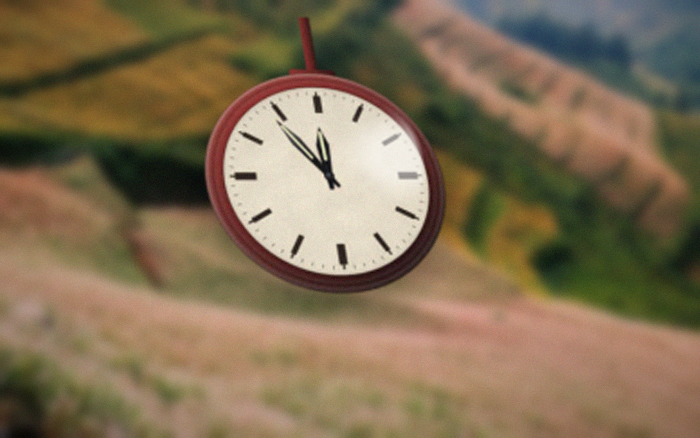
11:54
